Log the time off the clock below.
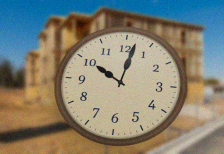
10:02
